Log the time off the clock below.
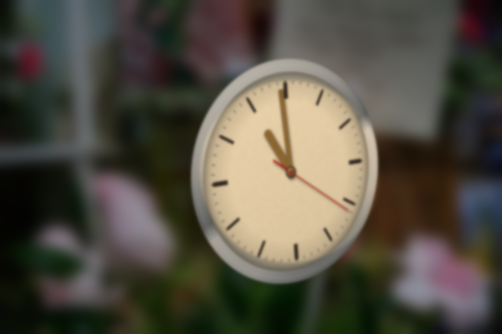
10:59:21
